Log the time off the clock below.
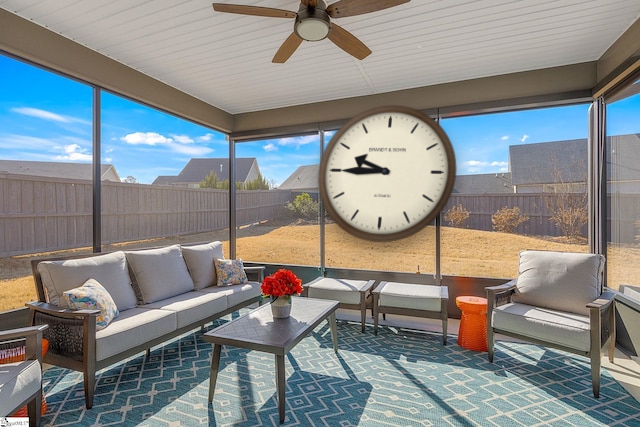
9:45
